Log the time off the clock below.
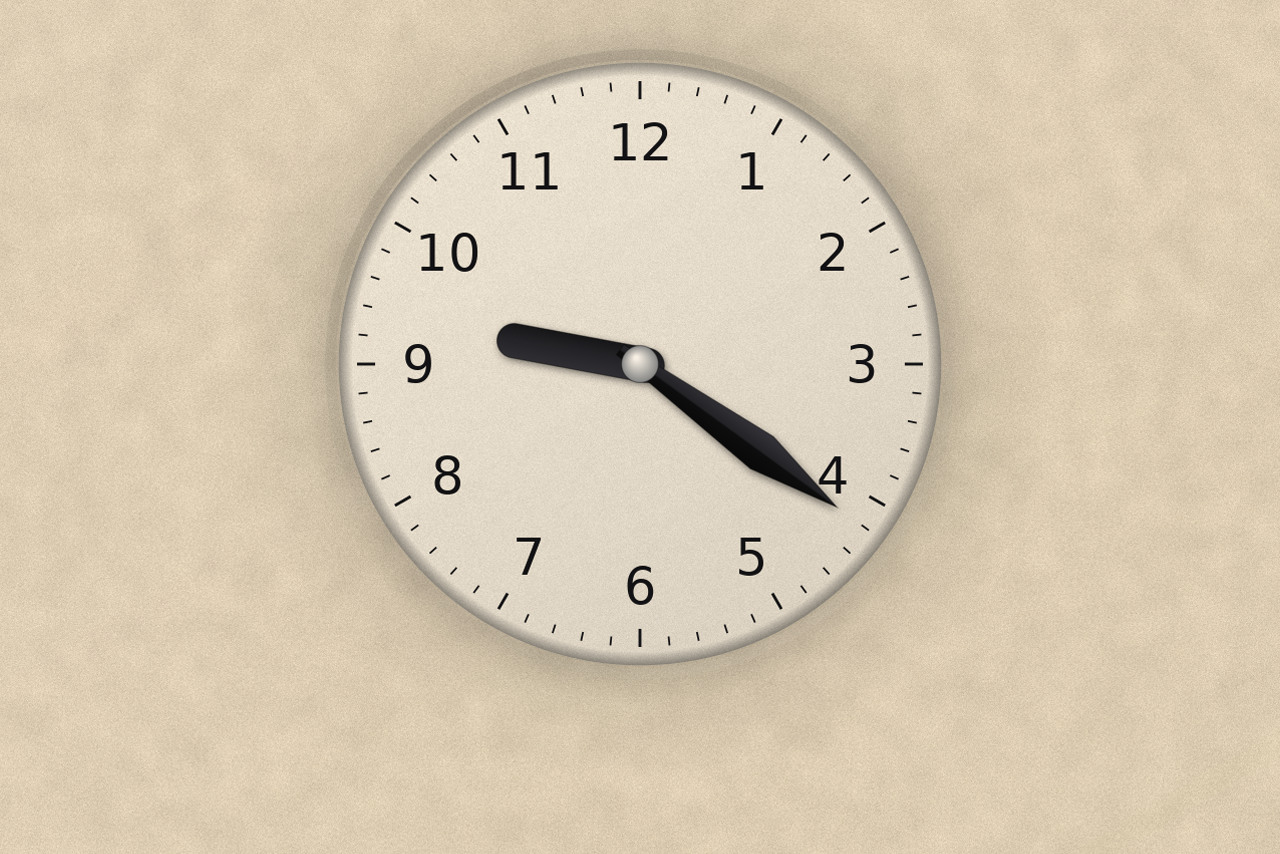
9:21
